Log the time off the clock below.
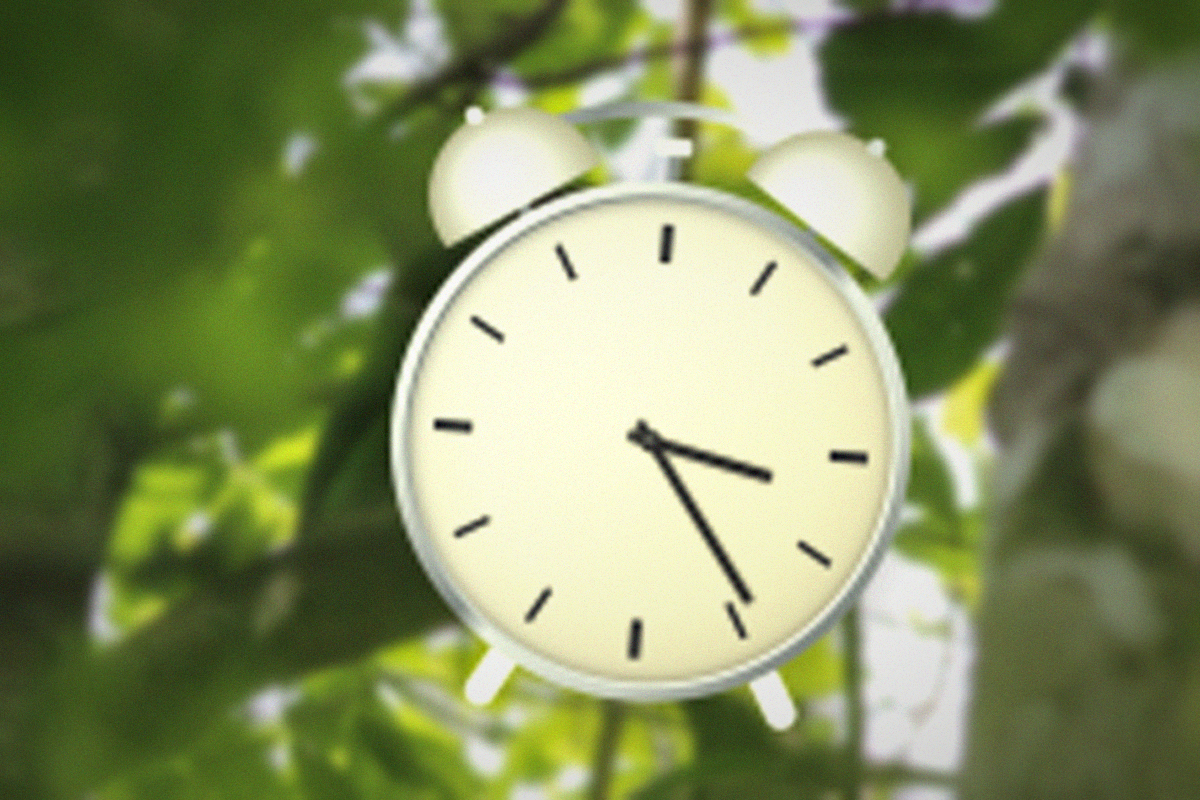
3:24
